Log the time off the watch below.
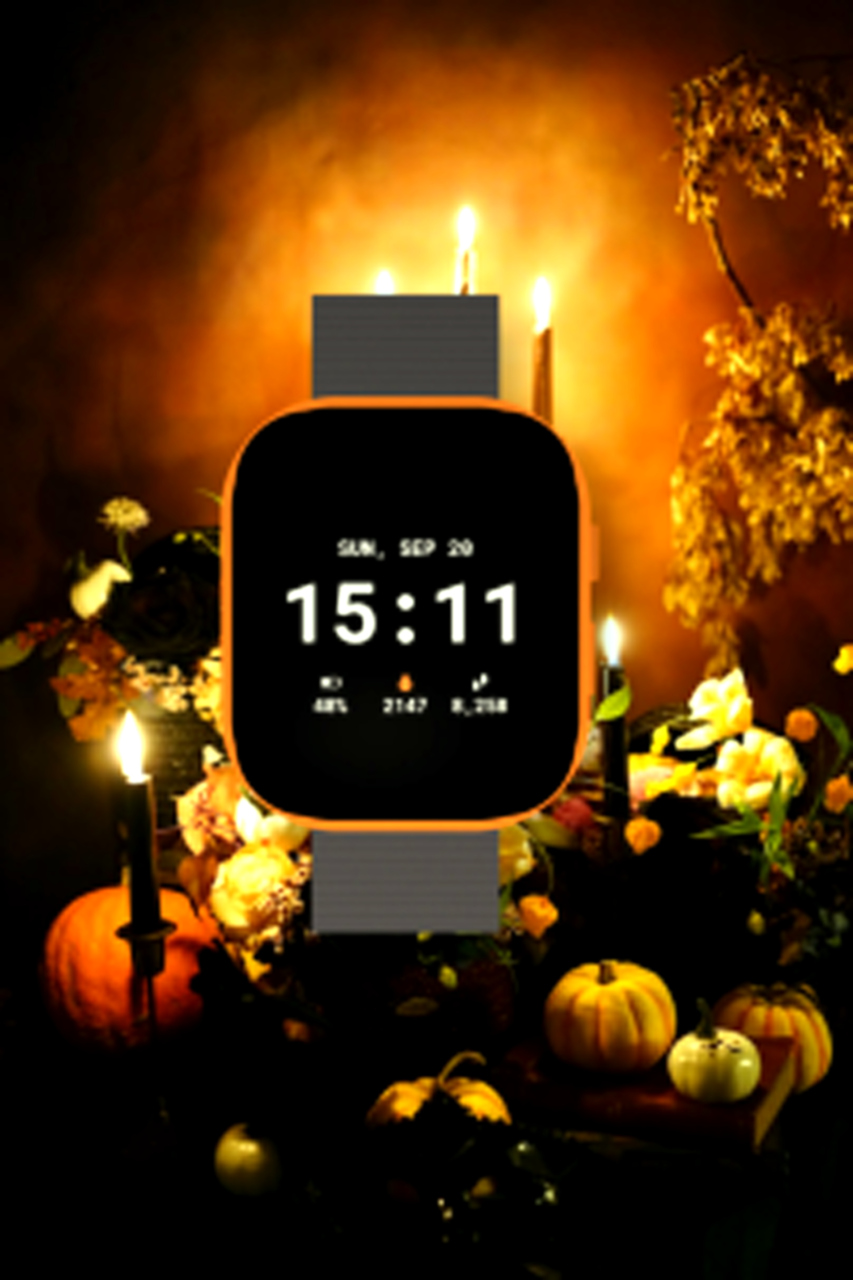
15:11
